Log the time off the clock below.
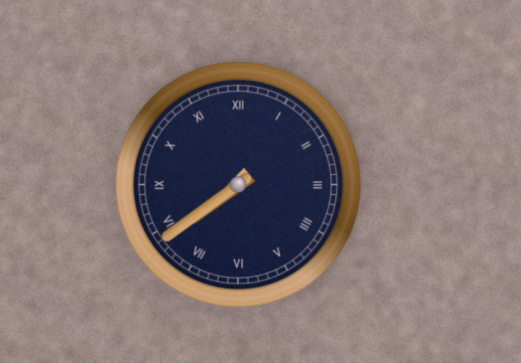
7:39
